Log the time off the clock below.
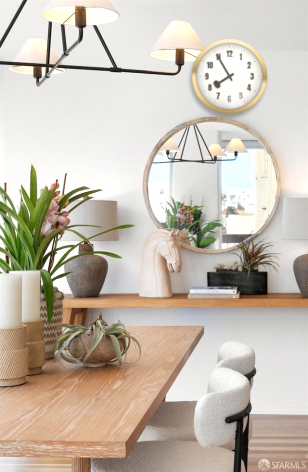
7:55
